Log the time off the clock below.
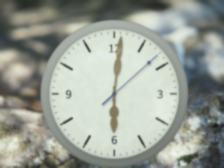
6:01:08
